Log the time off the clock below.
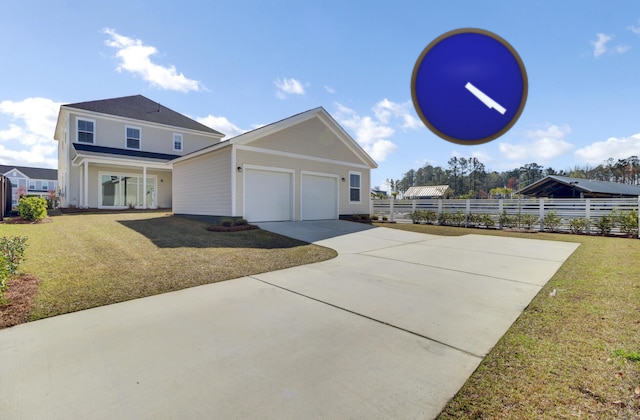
4:21
